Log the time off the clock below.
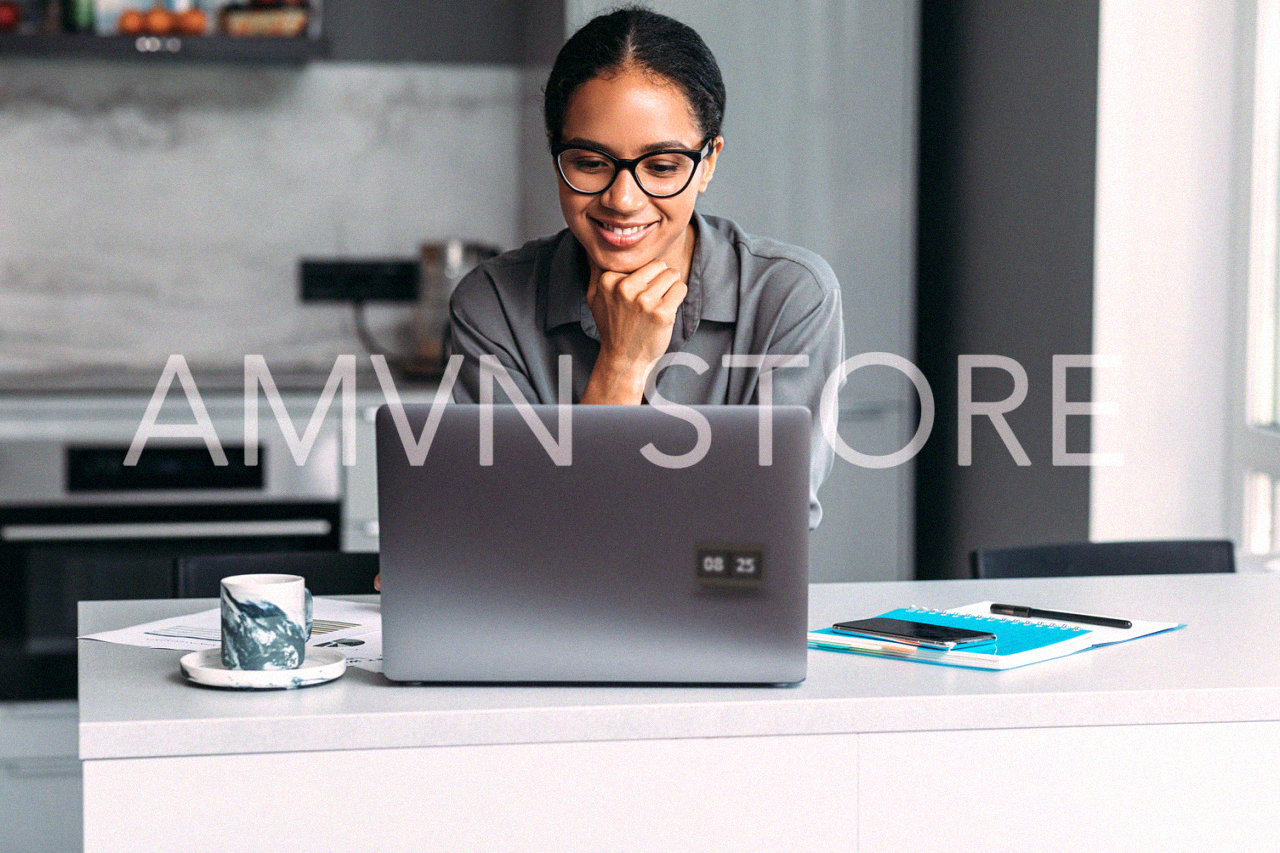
8:25
